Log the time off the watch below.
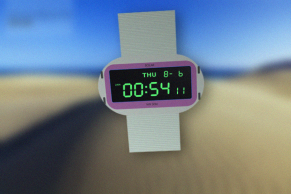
0:54:11
